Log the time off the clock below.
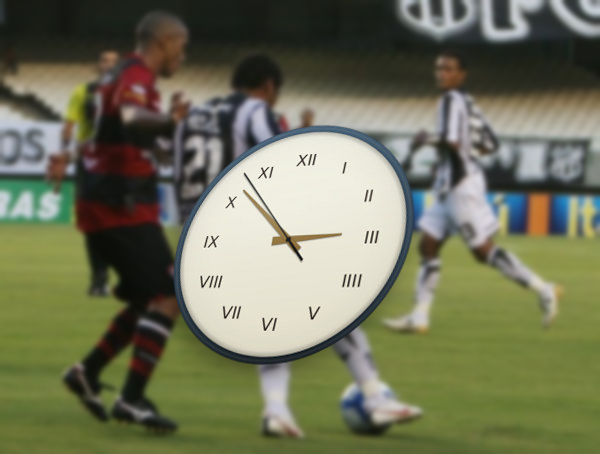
2:51:53
